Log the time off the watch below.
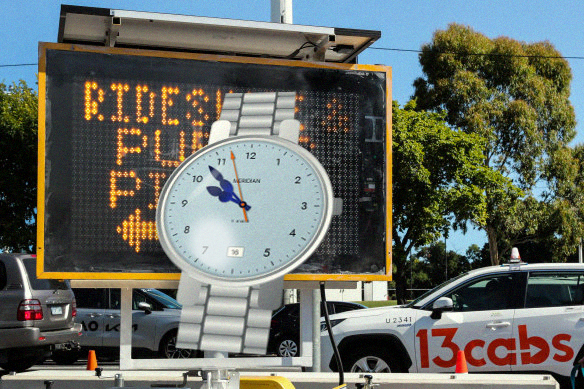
9:52:57
